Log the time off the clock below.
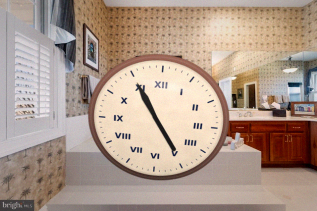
4:55
